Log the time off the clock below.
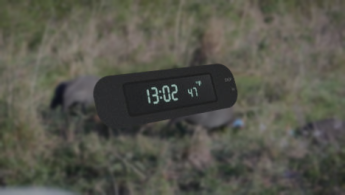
13:02
